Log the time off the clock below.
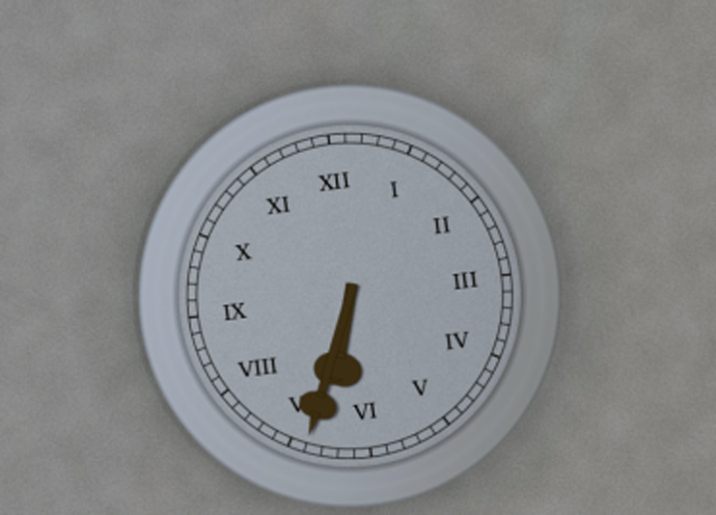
6:34
